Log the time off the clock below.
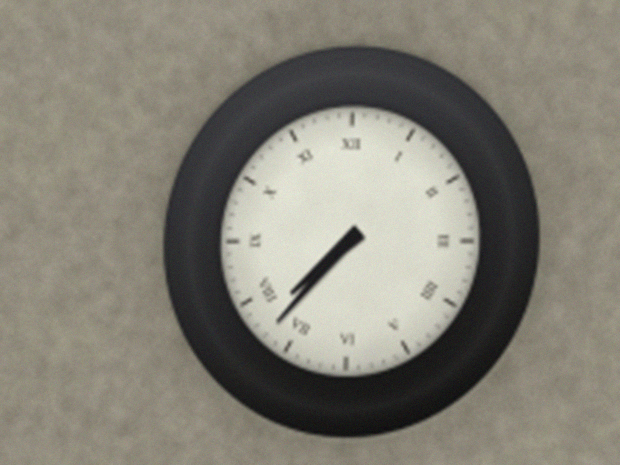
7:37
